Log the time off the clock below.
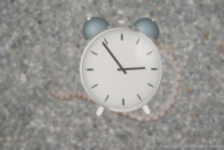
2:54
